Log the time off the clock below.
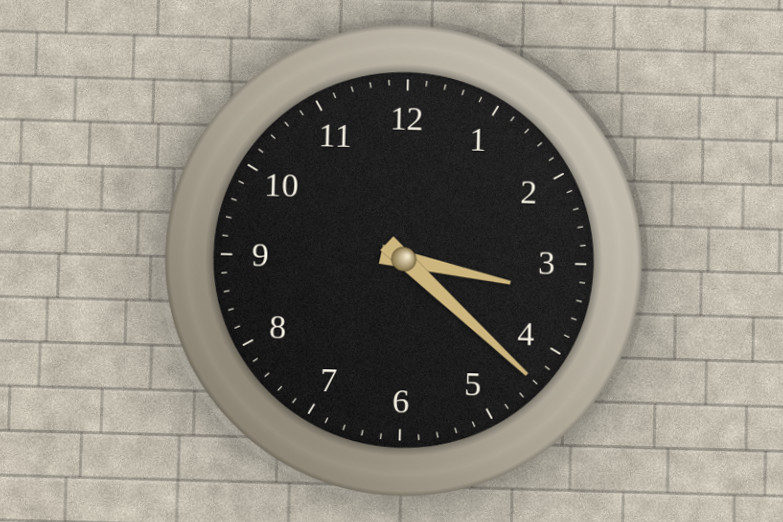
3:22
